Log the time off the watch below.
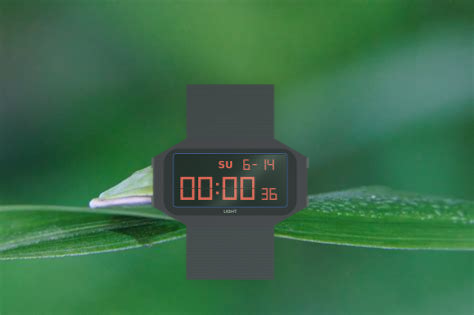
0:00:36
